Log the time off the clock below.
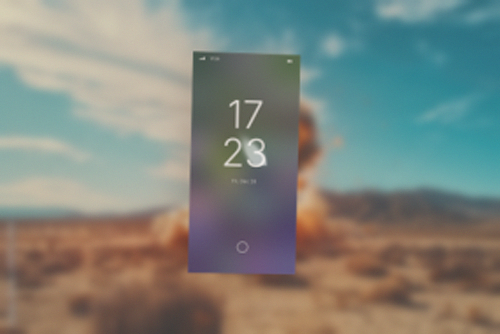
17:23
